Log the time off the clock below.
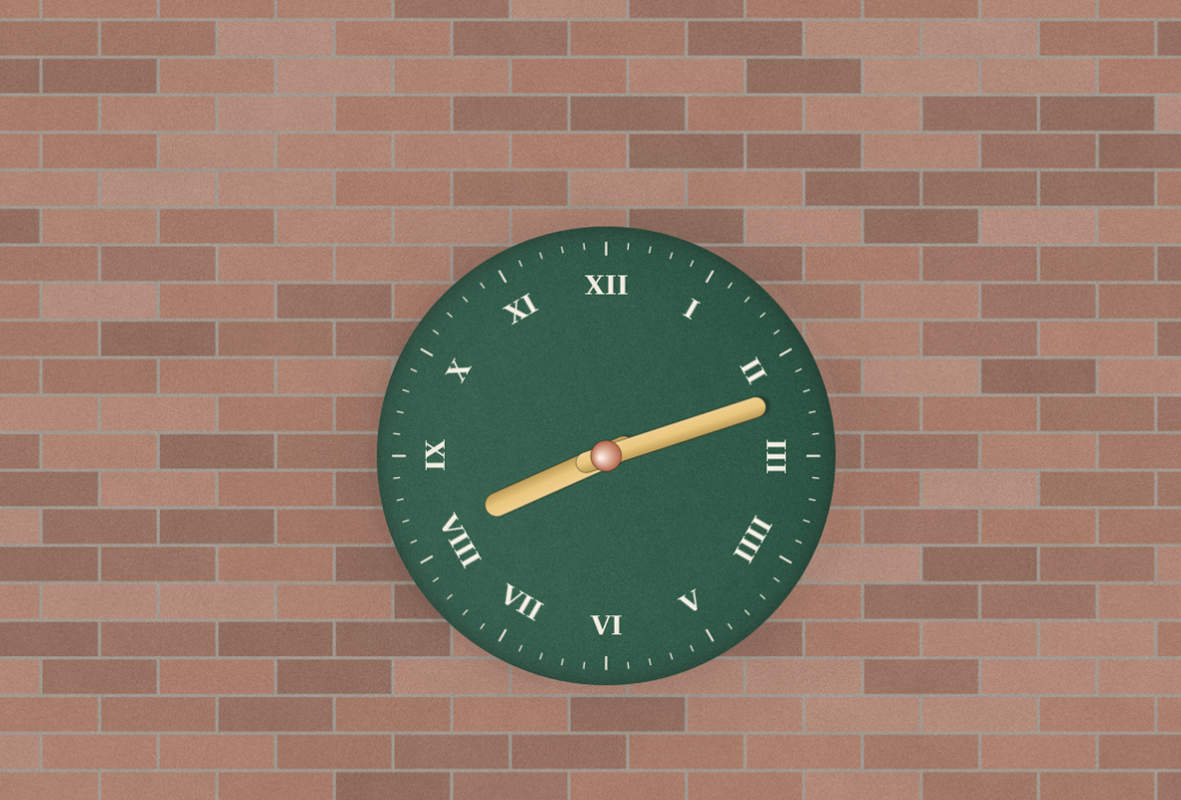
8:12
